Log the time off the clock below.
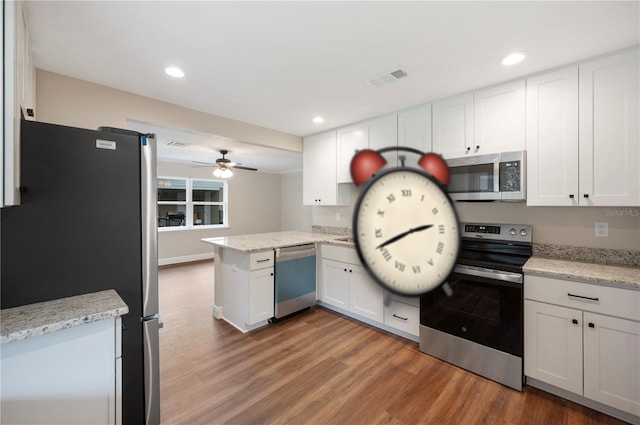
2:42
